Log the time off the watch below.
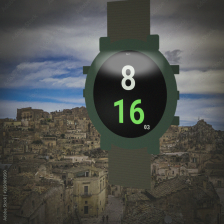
8:16
